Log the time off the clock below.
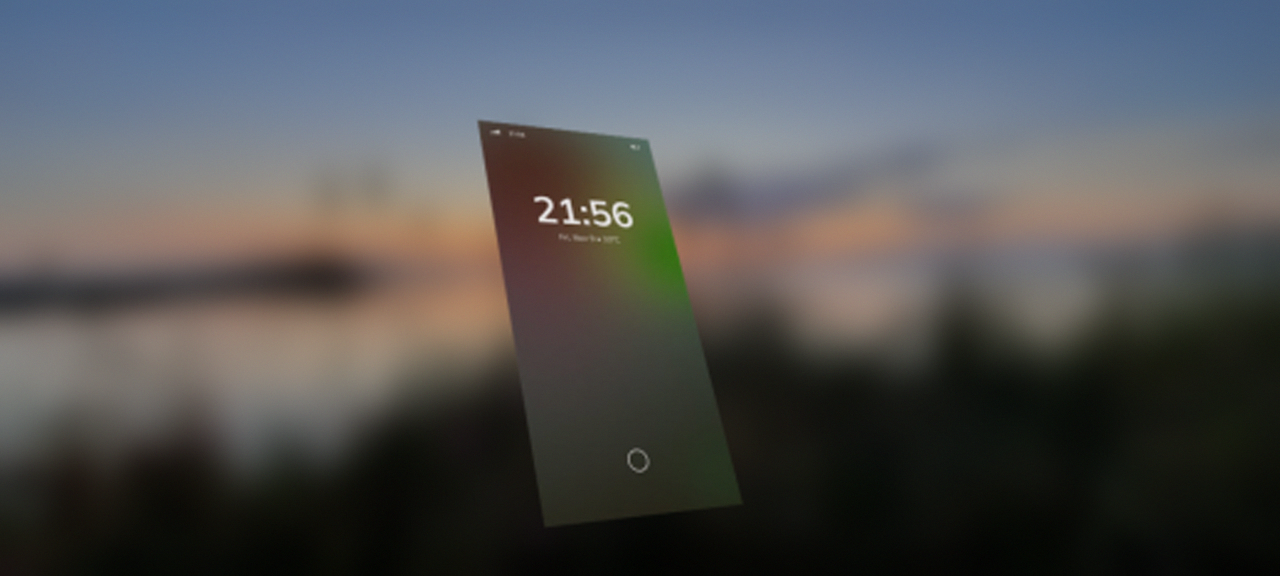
21:56
